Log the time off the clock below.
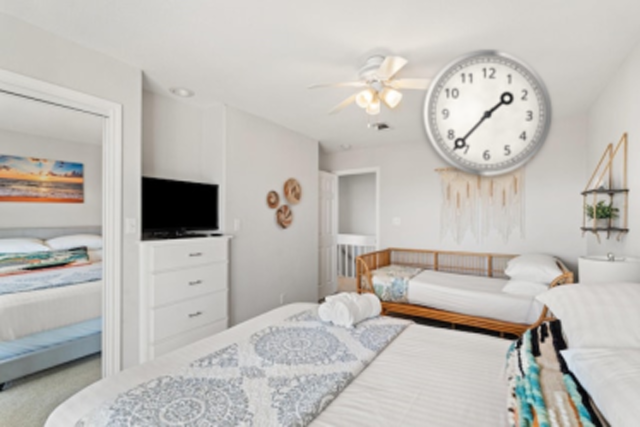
1:37
